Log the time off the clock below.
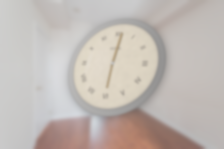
6:01
